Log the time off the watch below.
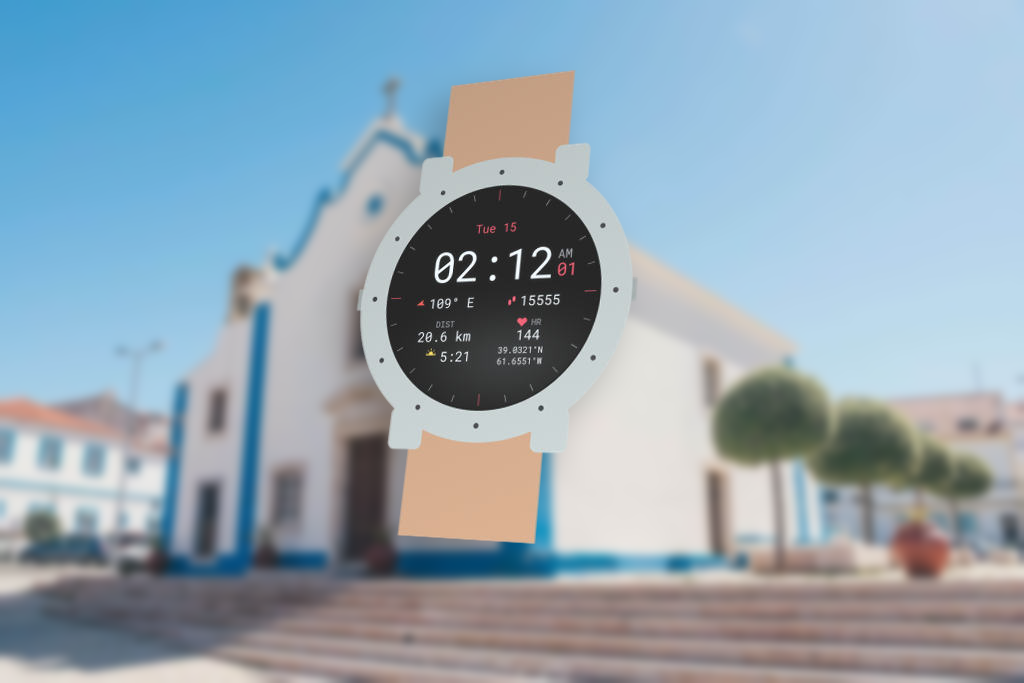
2:12:01
